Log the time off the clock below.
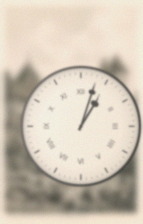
1:03
